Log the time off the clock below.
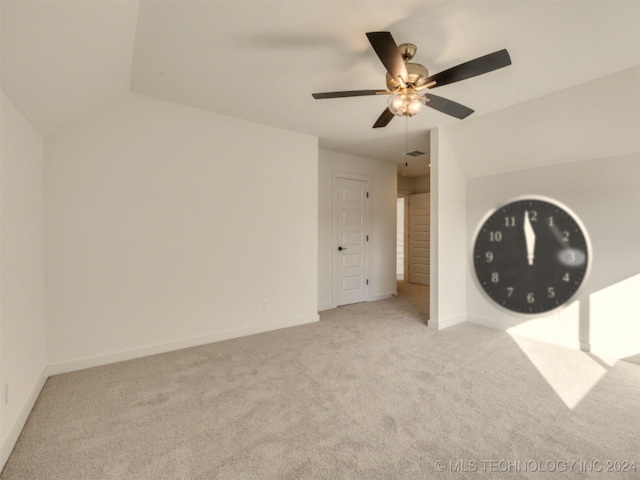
11:59
